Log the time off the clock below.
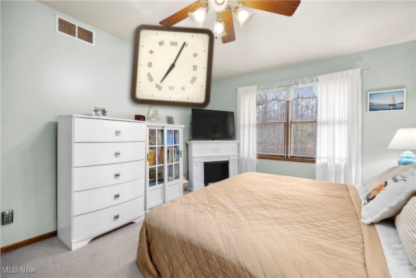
7:04
